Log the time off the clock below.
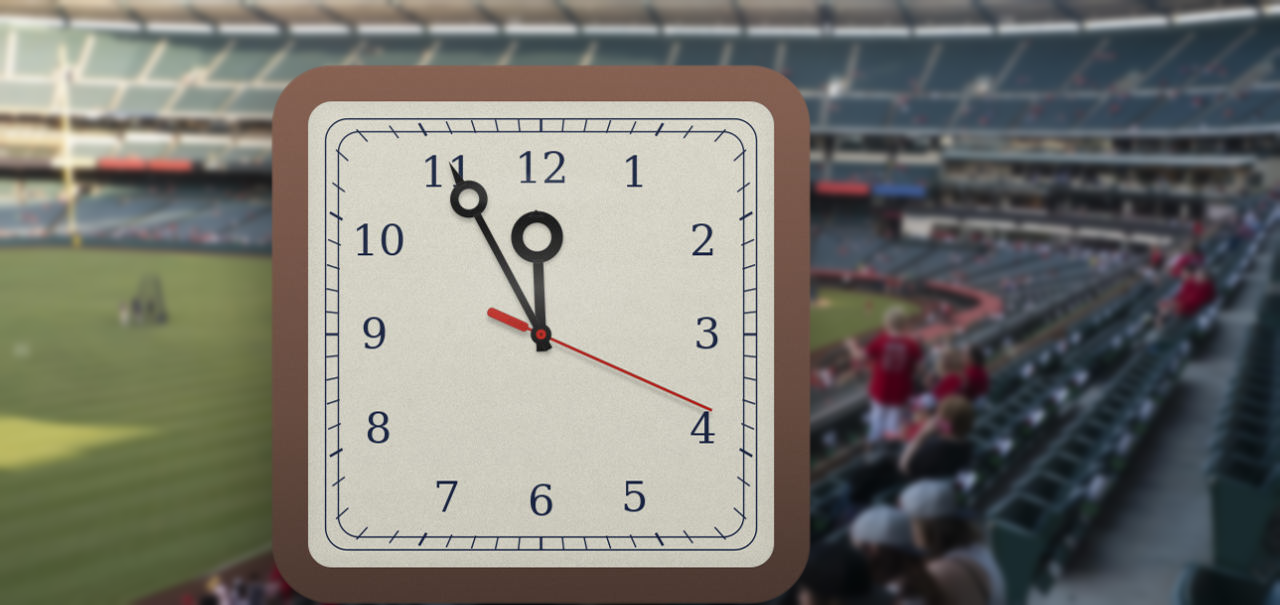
11:55:19
